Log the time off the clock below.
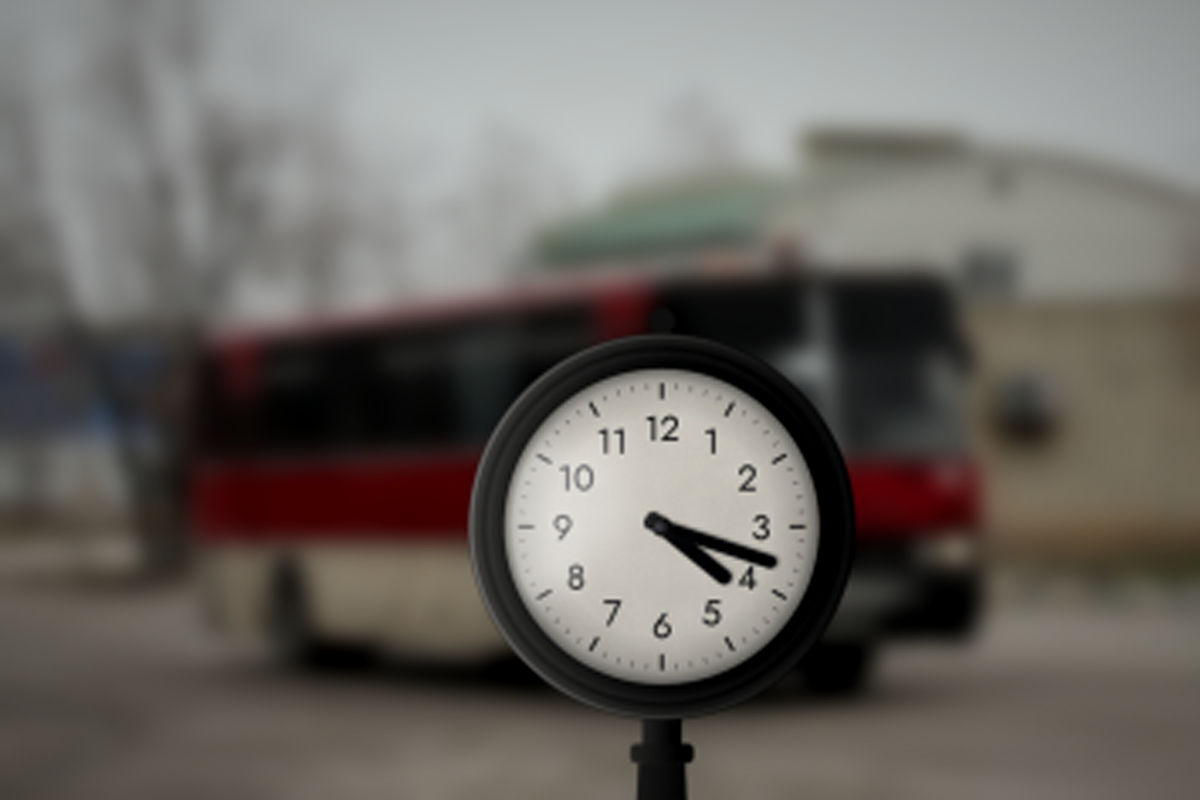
4:18
